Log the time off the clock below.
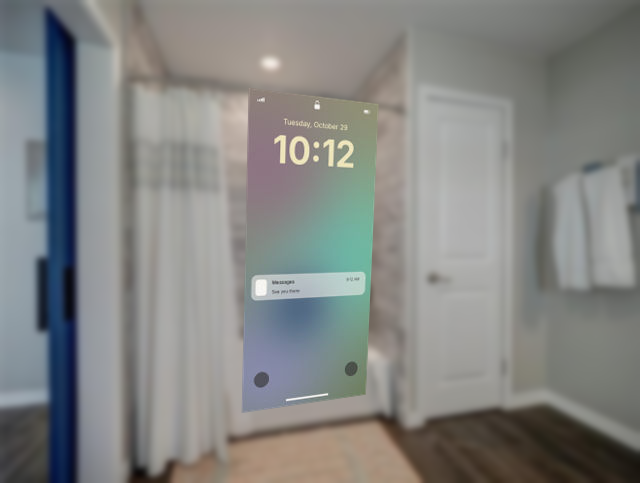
10:12
